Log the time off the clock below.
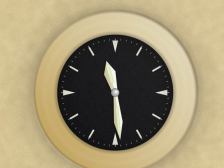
11:29
